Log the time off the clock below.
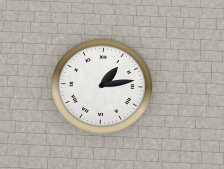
1:13
